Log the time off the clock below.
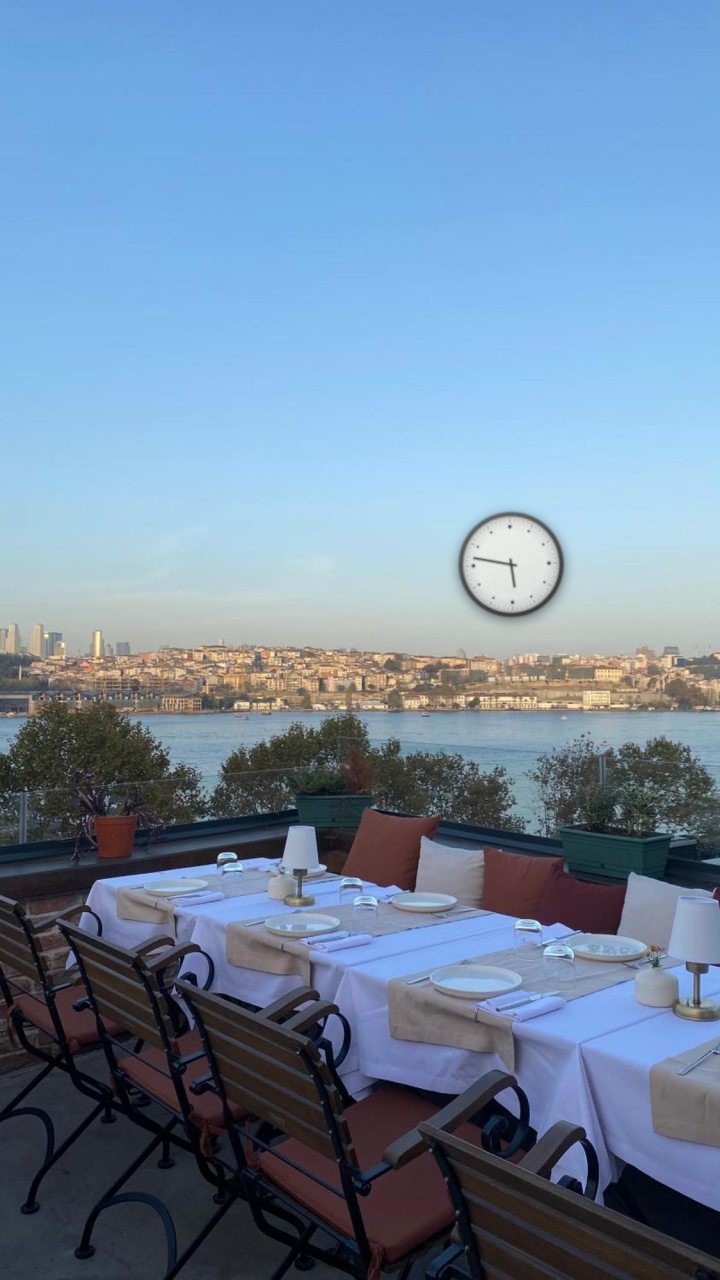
5:47
